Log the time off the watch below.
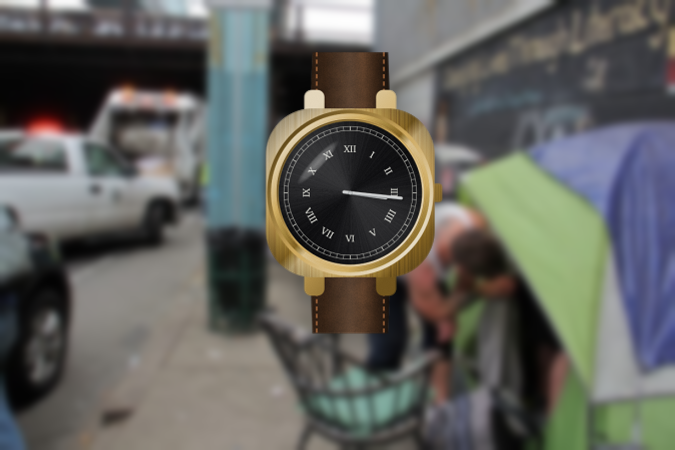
3:16
